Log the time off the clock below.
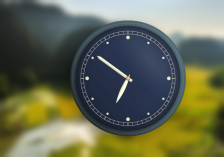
6:51
